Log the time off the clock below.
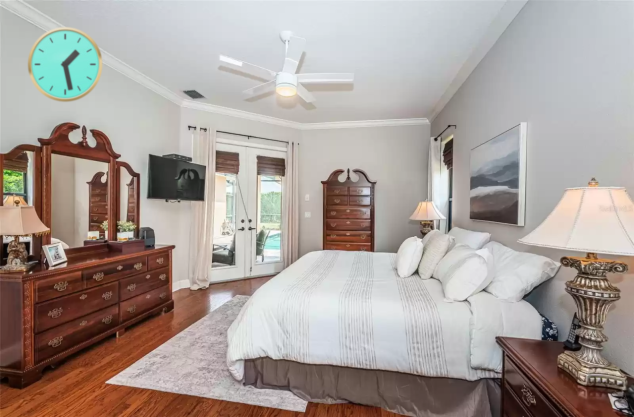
1:28
